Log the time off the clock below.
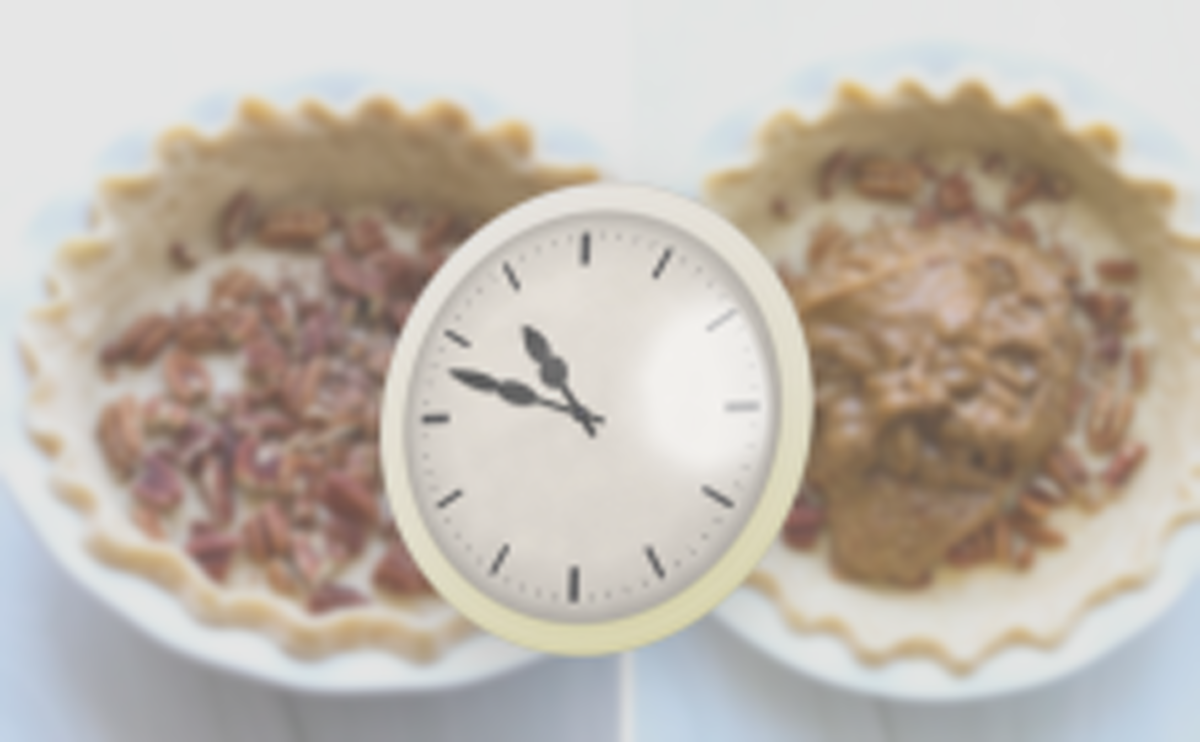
10:48
